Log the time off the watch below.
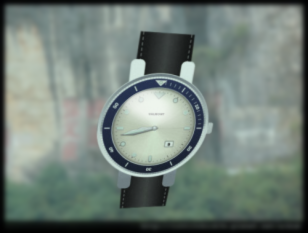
8:43
